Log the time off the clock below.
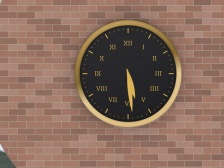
5:29
